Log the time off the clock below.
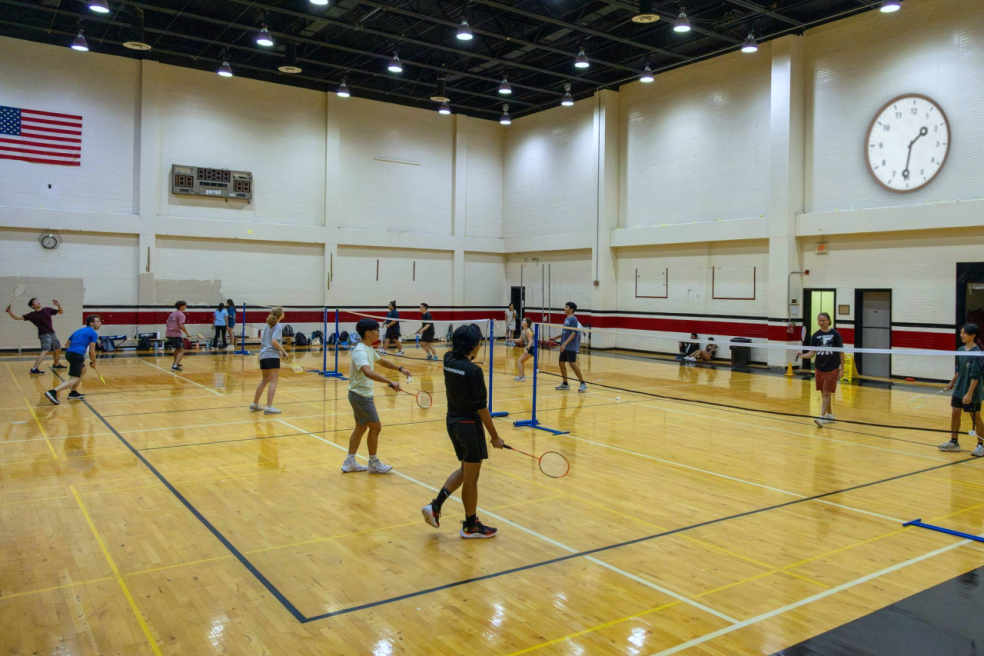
1:31
